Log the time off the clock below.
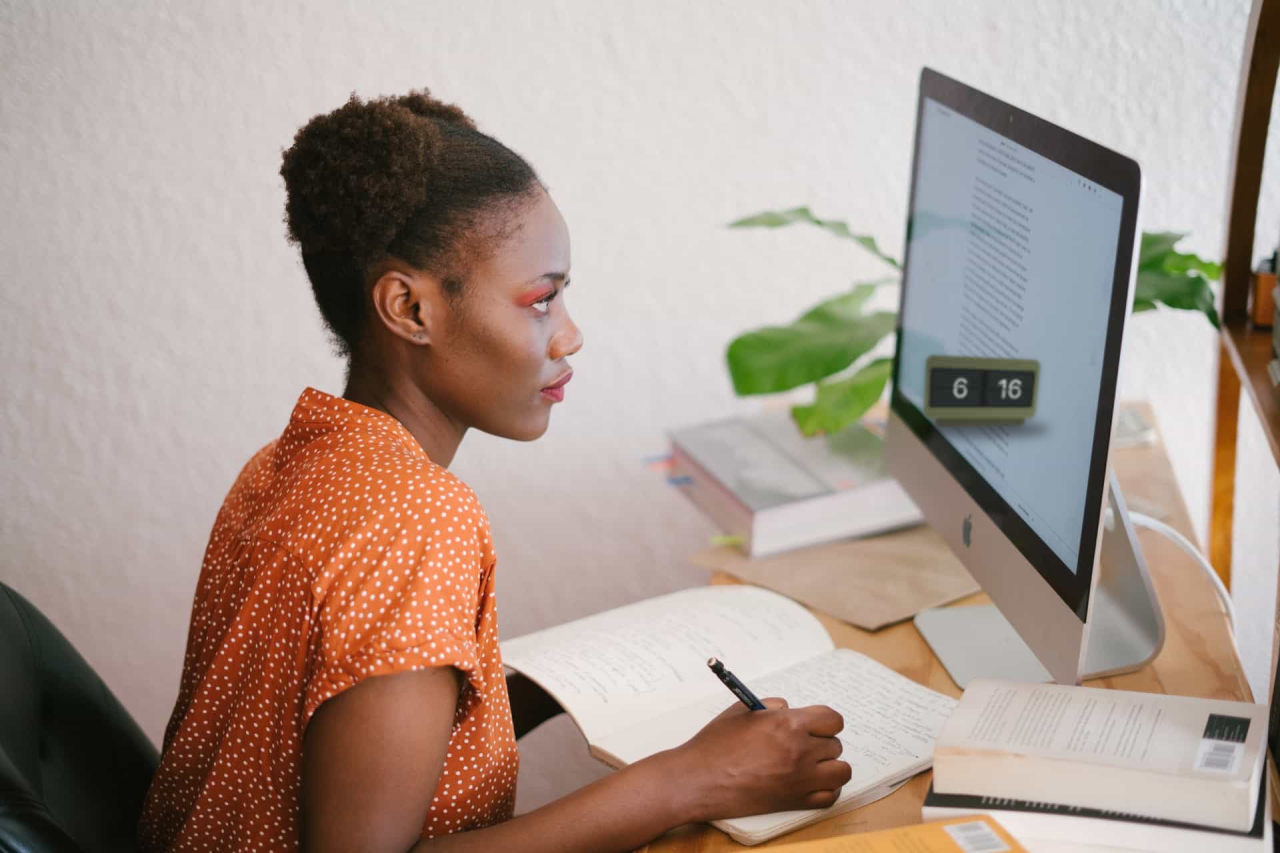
6:16
